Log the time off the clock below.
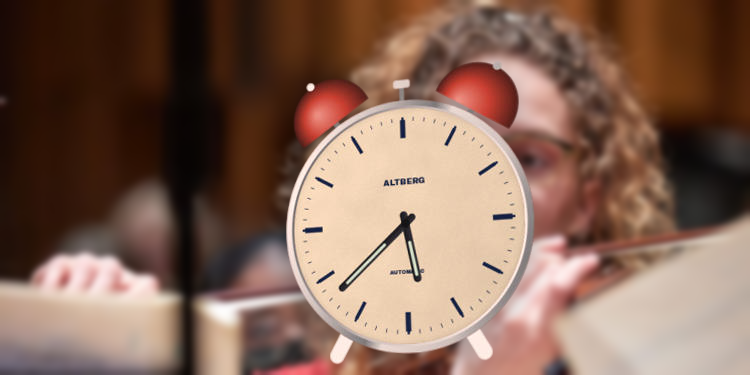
5:38
